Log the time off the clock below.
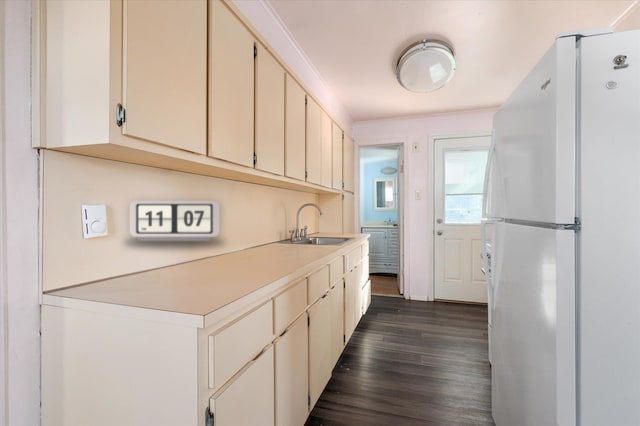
11:07
